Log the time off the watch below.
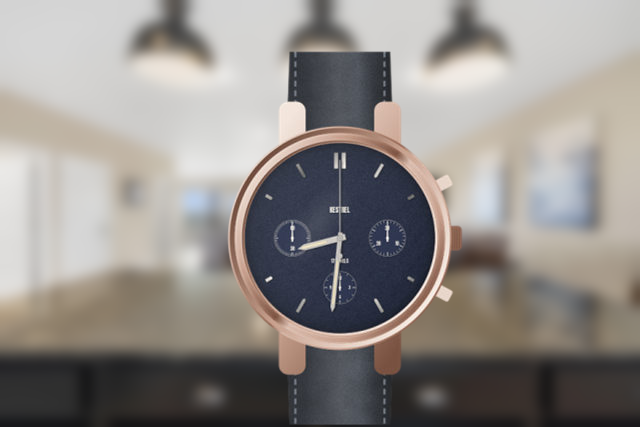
8:31
